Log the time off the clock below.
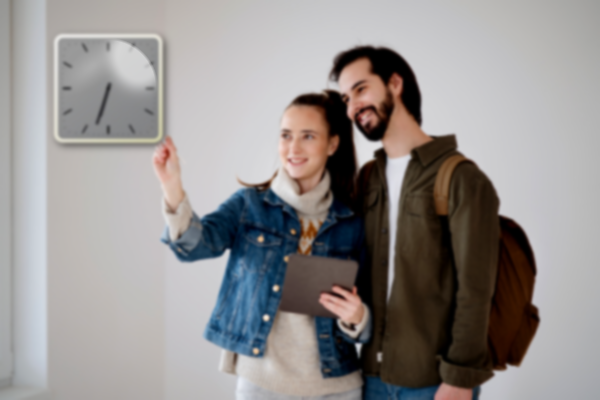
6:33
